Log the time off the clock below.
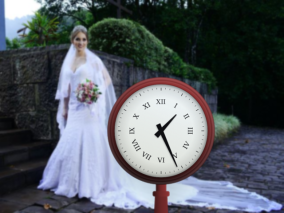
1:26
